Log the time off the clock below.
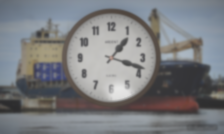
1:18
